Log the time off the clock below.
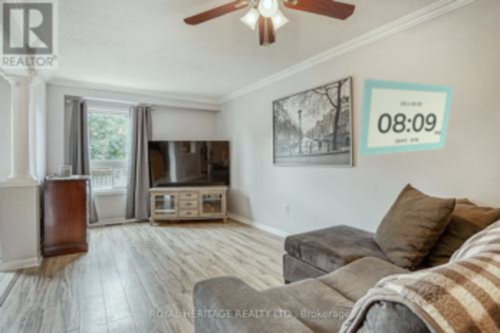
8:09
